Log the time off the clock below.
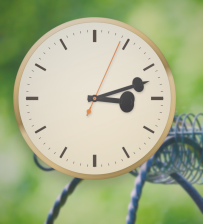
3:12:04
